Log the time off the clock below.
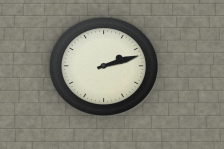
2:12
